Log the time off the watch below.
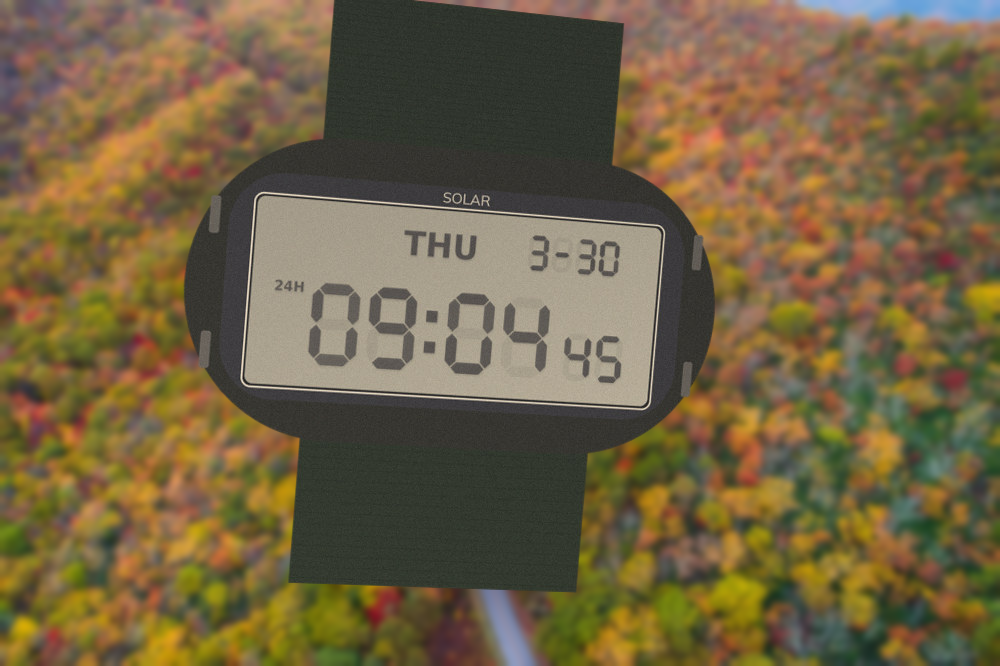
9:04:45
